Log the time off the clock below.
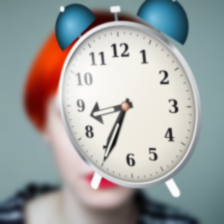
8:35
